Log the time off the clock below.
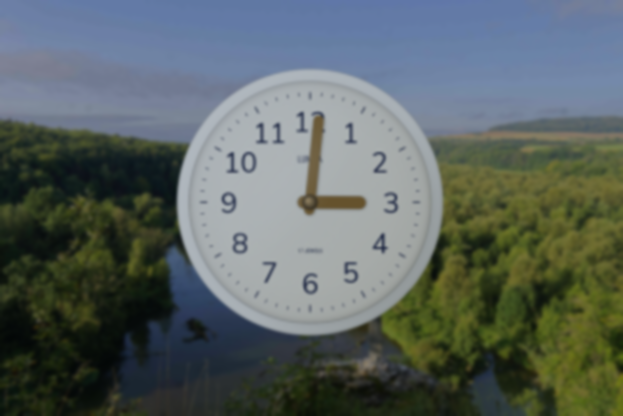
3:01
